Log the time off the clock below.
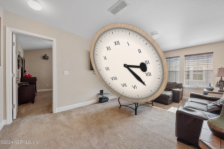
3:25
